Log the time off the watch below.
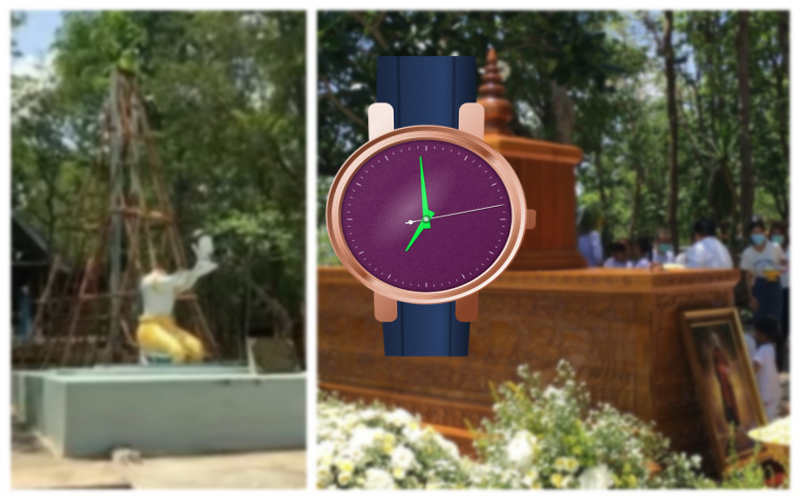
6:59:13
